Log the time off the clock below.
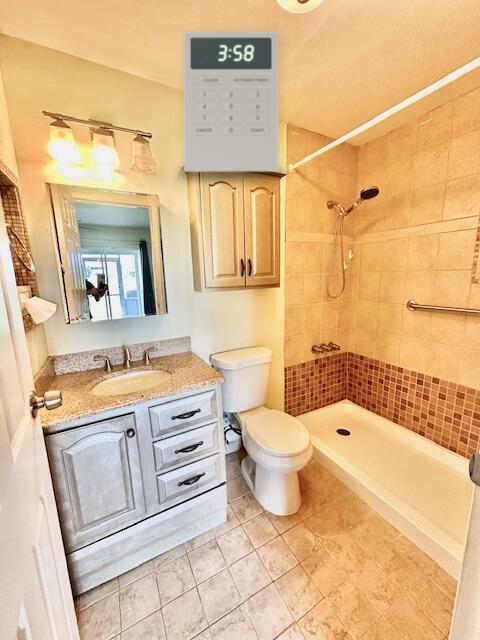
3:58
